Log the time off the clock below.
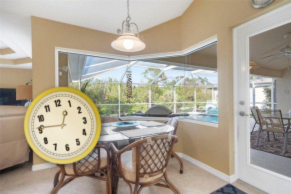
12:46
